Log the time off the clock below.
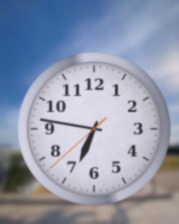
6:46:38
